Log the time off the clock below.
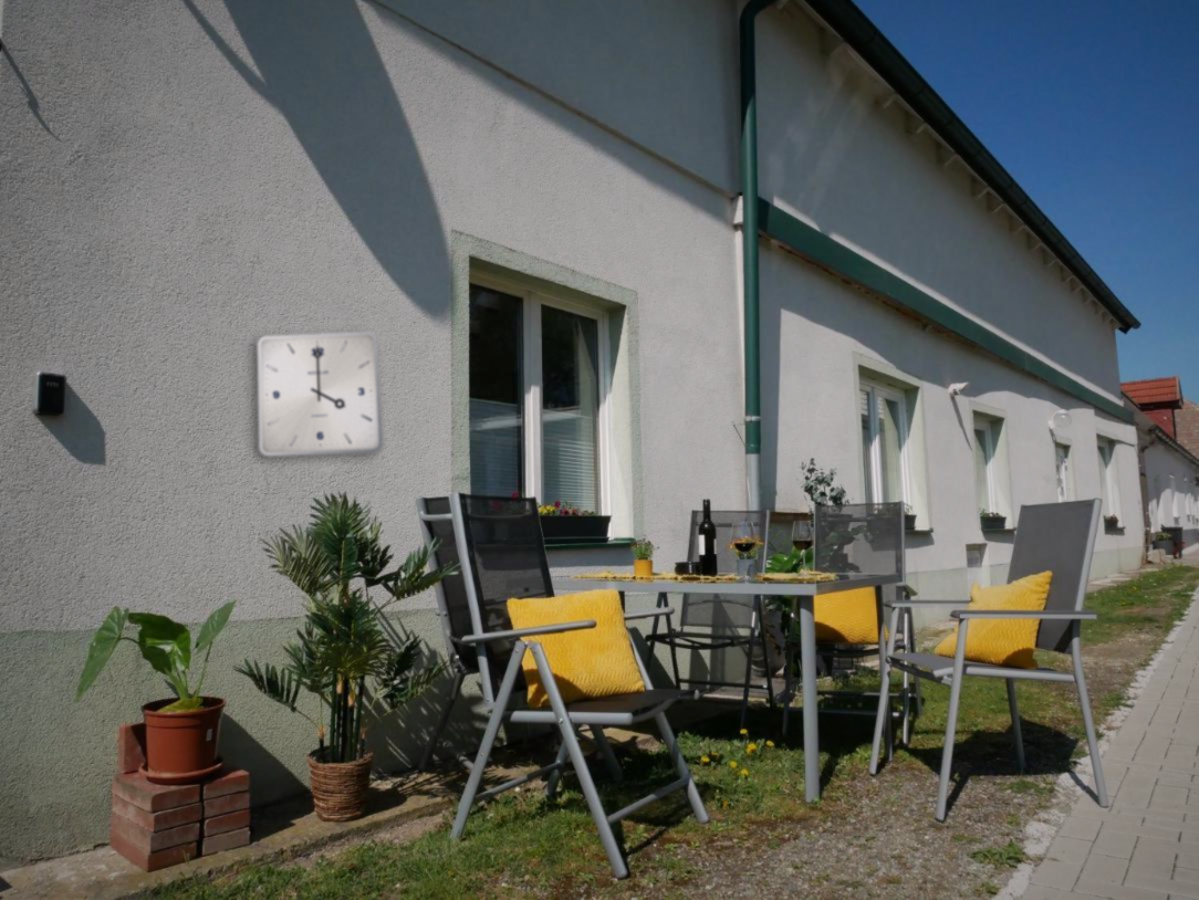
4:00
